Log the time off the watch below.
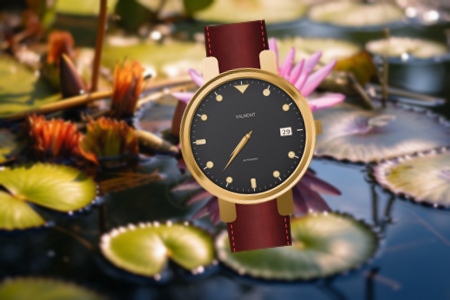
7:37
